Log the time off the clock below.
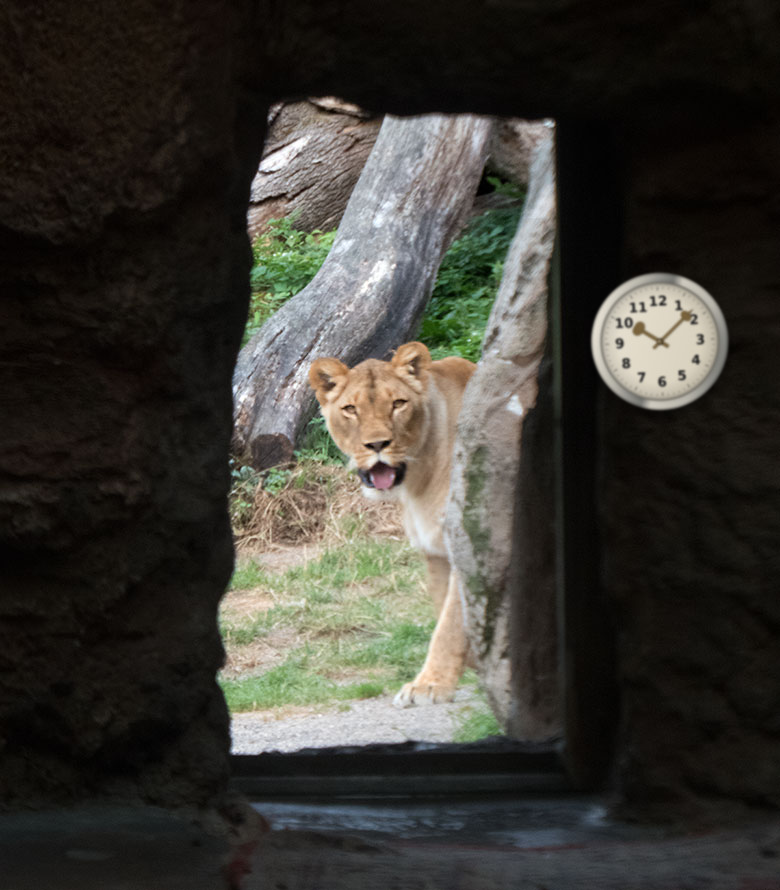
10:08
